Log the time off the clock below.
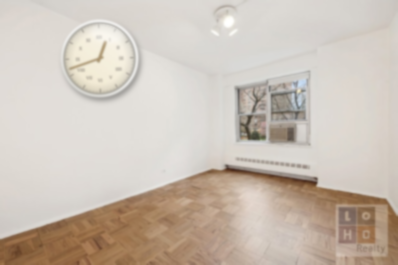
12:42
